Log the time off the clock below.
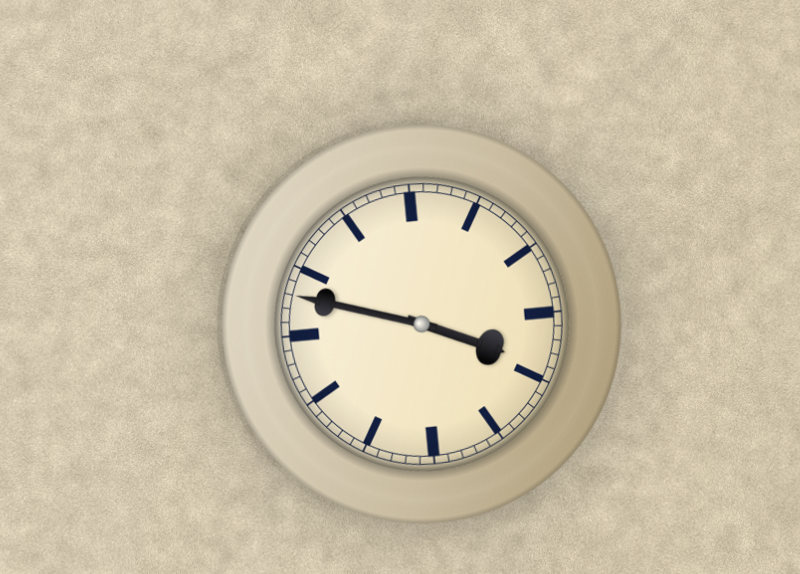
3:48
